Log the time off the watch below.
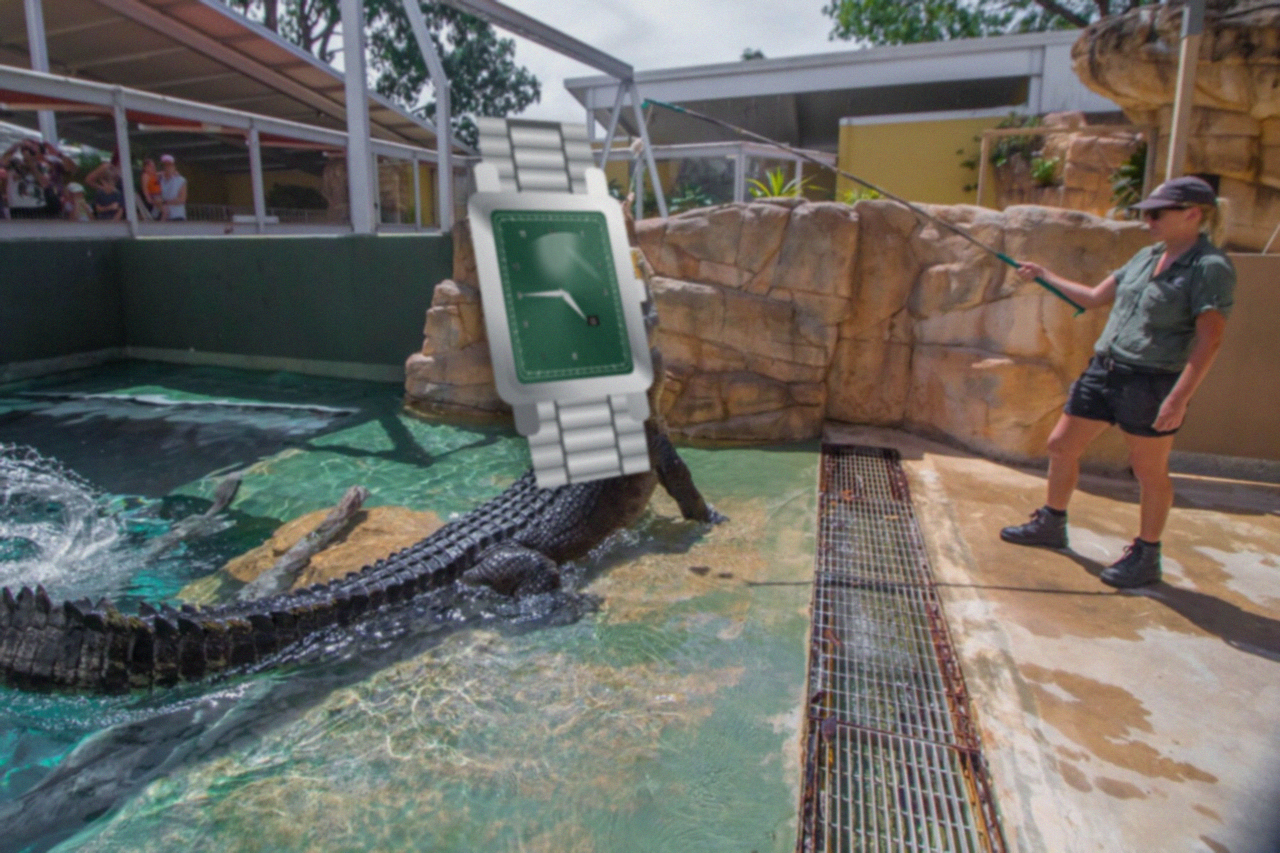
4:45
